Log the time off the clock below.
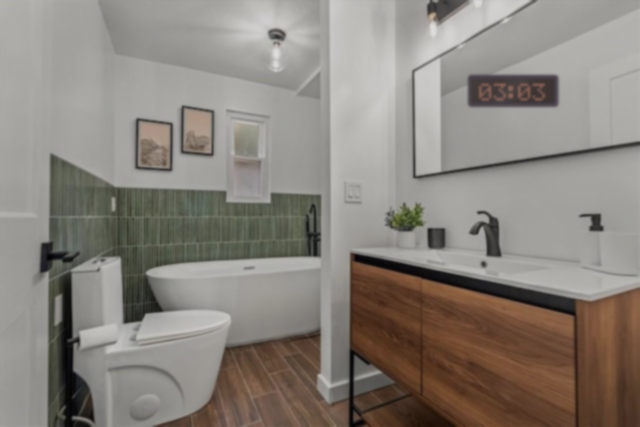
3:03
